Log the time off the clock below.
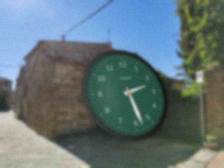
2:28
